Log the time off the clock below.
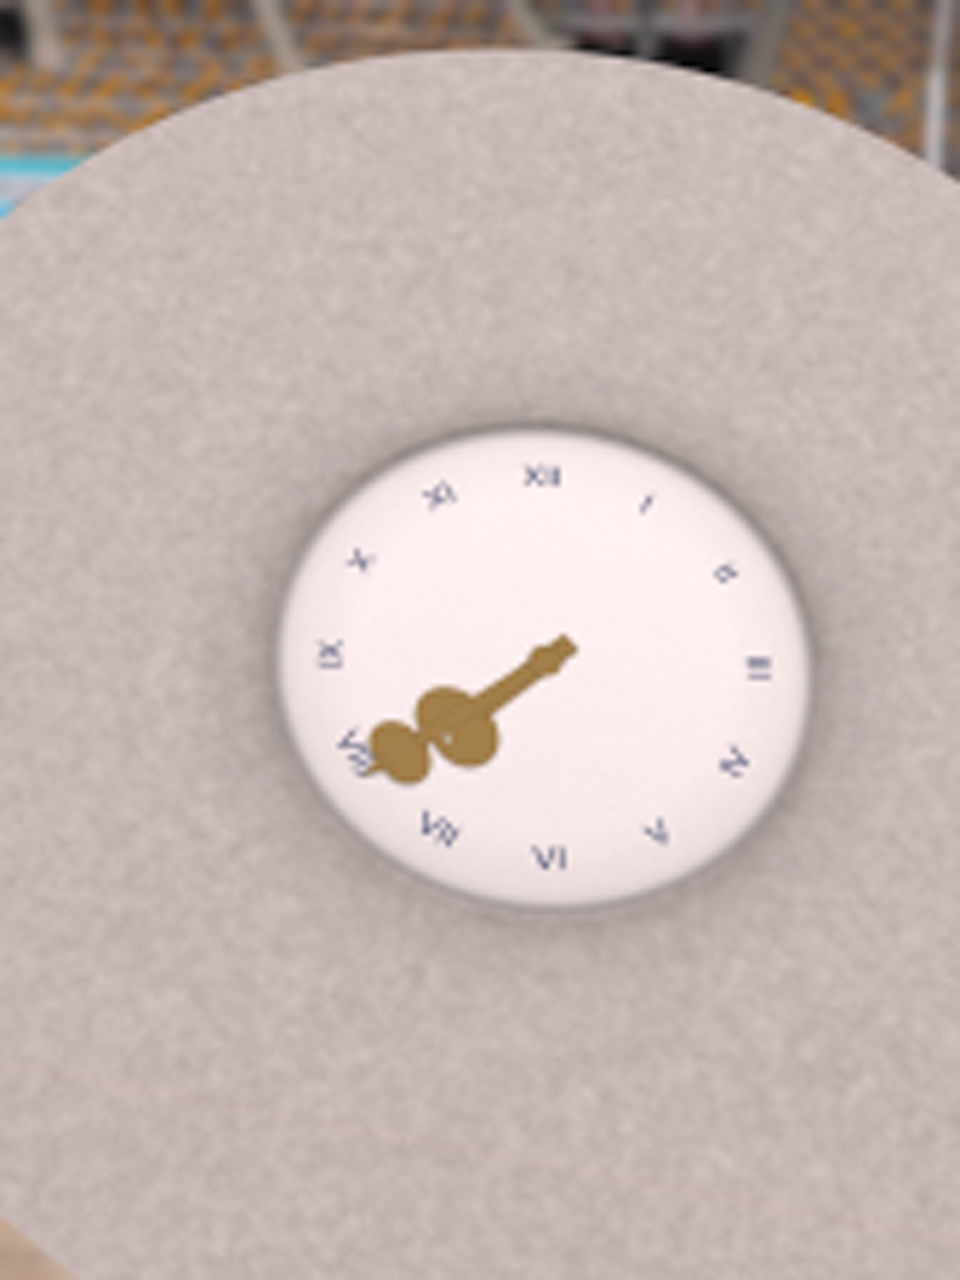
7:39
